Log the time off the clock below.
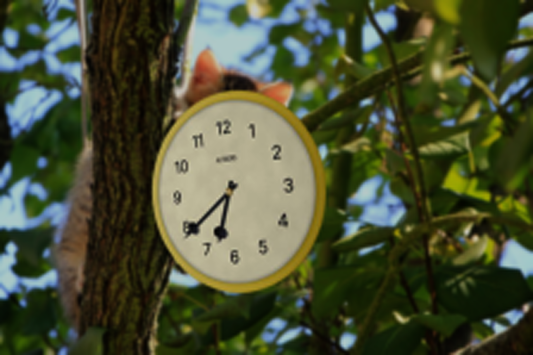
6:39
